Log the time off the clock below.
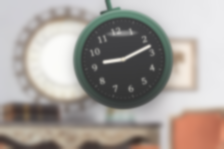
9:13
